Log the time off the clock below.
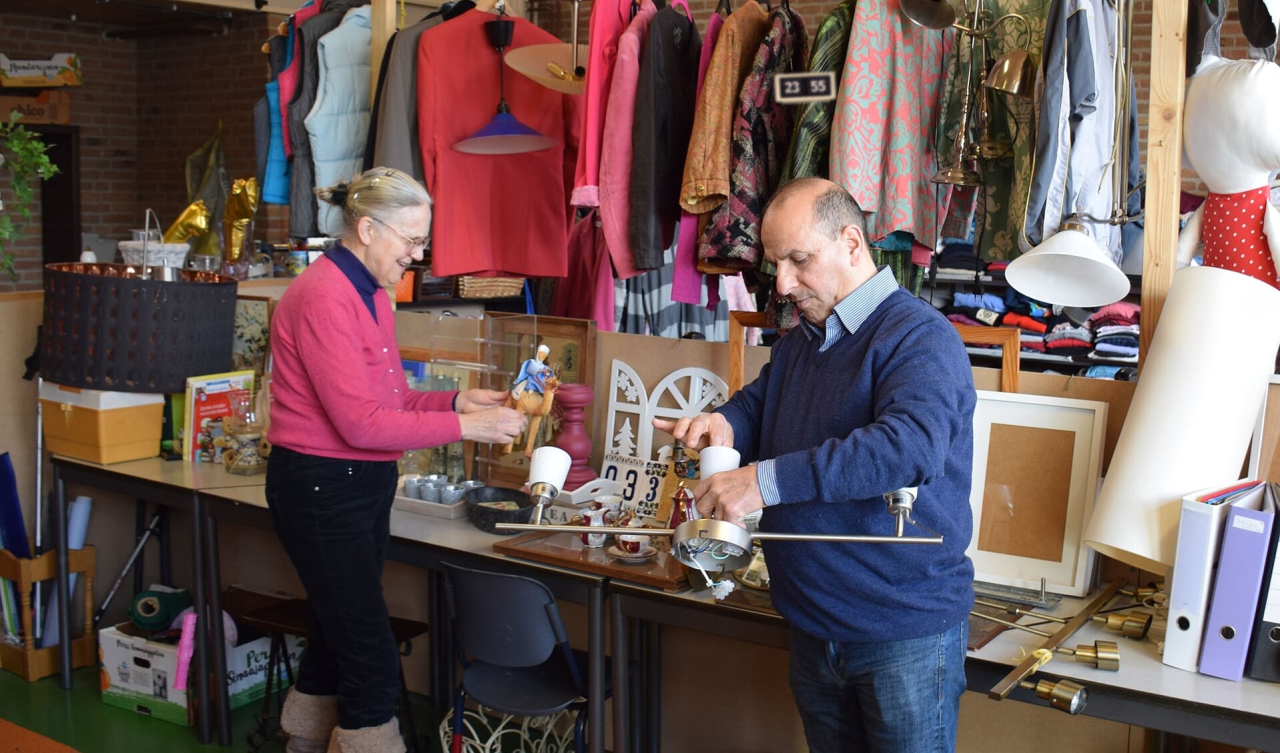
23:55
